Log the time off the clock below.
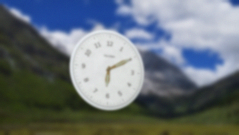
6:10
